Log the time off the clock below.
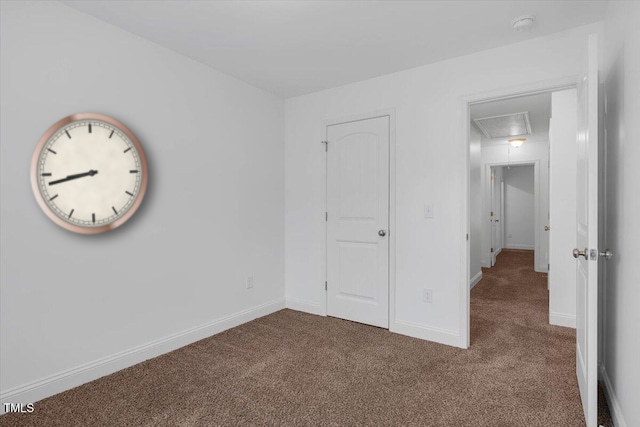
8:43
